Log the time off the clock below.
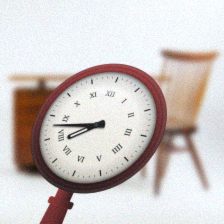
7:43
